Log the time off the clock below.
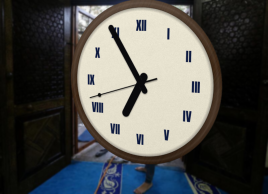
6:54:42
